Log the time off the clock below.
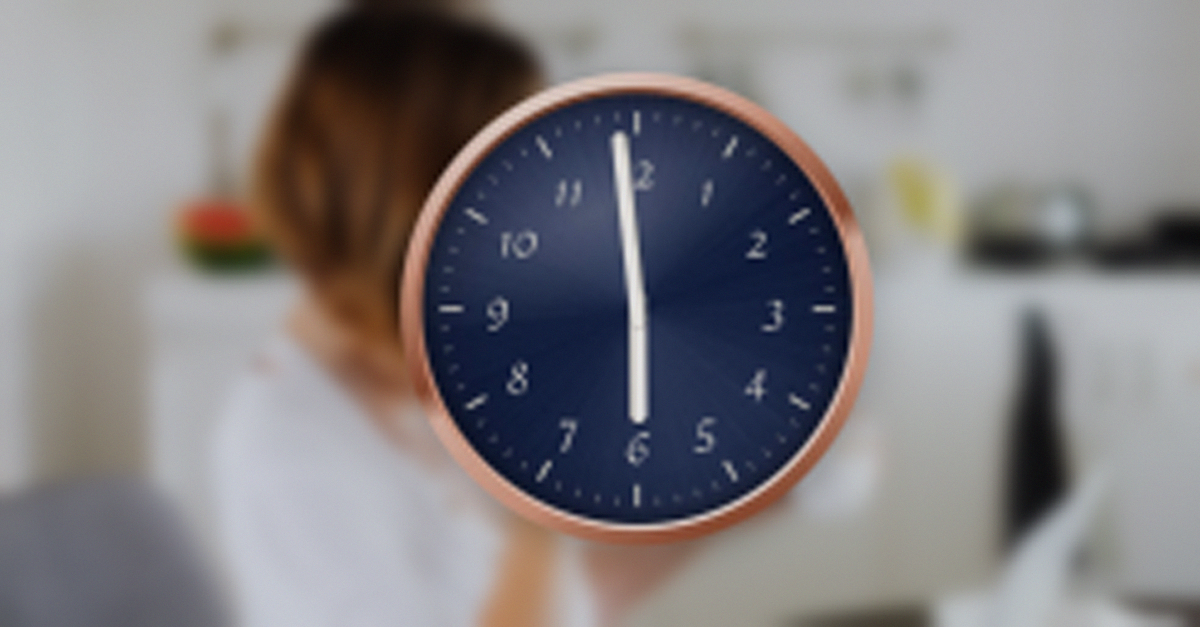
5:59
